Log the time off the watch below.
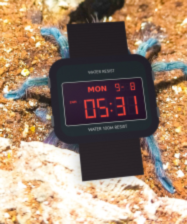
5:31
